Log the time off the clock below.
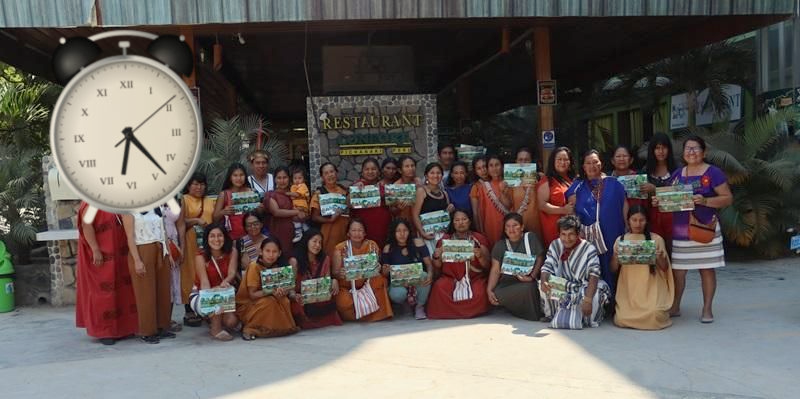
6:23:09
